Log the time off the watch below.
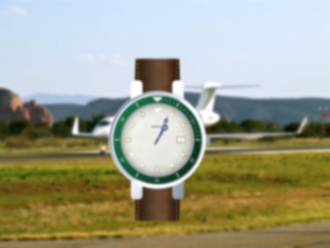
1:04
